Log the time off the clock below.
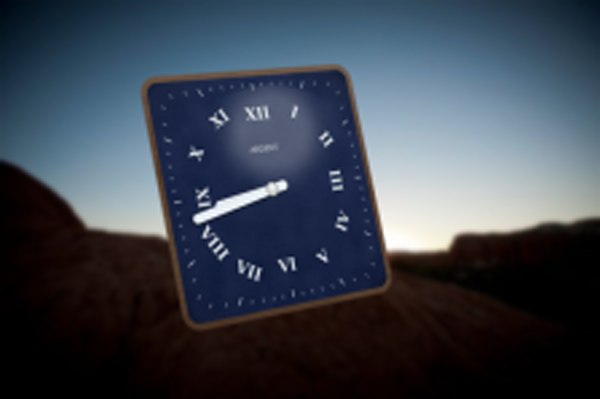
8:43
